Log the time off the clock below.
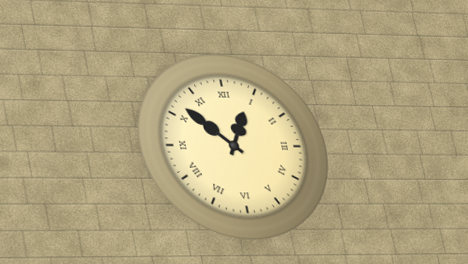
12:52
